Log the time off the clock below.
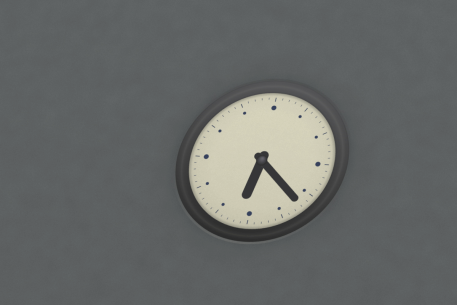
6:22
